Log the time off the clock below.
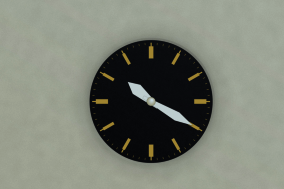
10:20
